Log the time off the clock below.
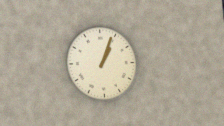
1:04
